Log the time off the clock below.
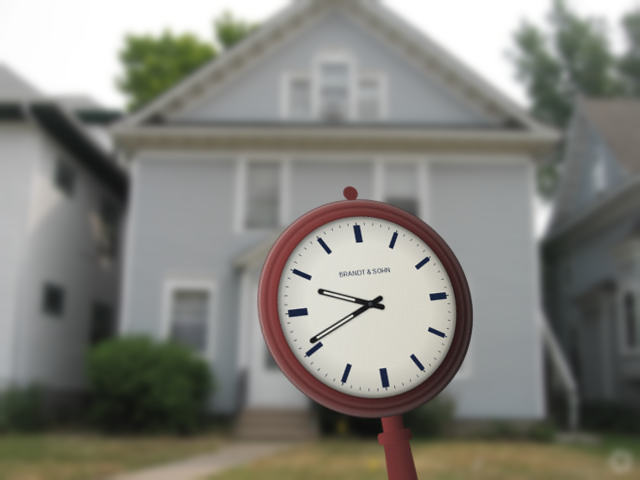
9:41
